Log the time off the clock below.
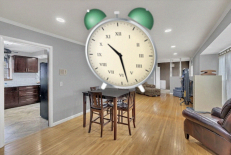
10:28
